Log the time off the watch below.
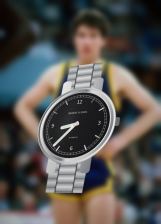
8:37
